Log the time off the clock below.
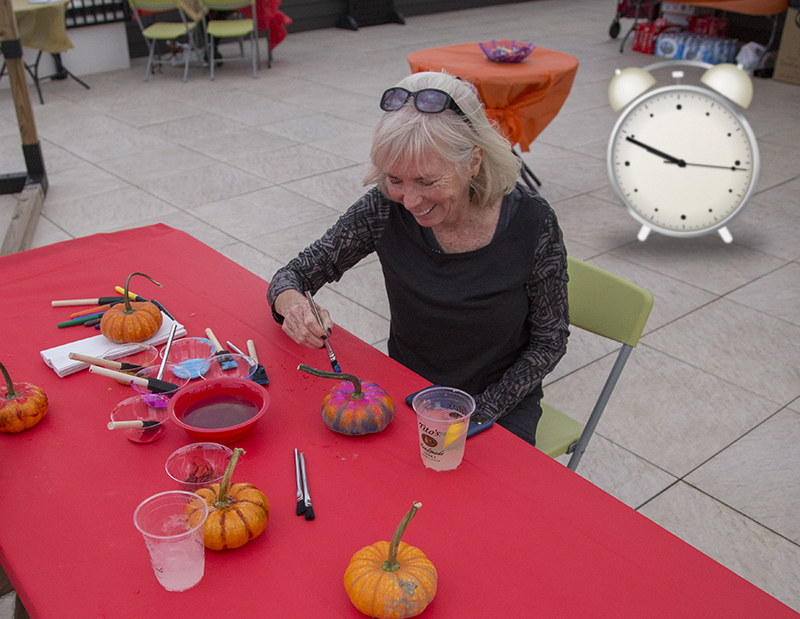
9:49:16
